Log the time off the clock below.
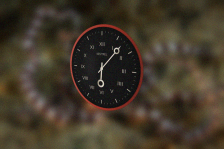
6:07
